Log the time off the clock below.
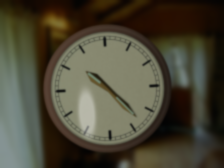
10:23
